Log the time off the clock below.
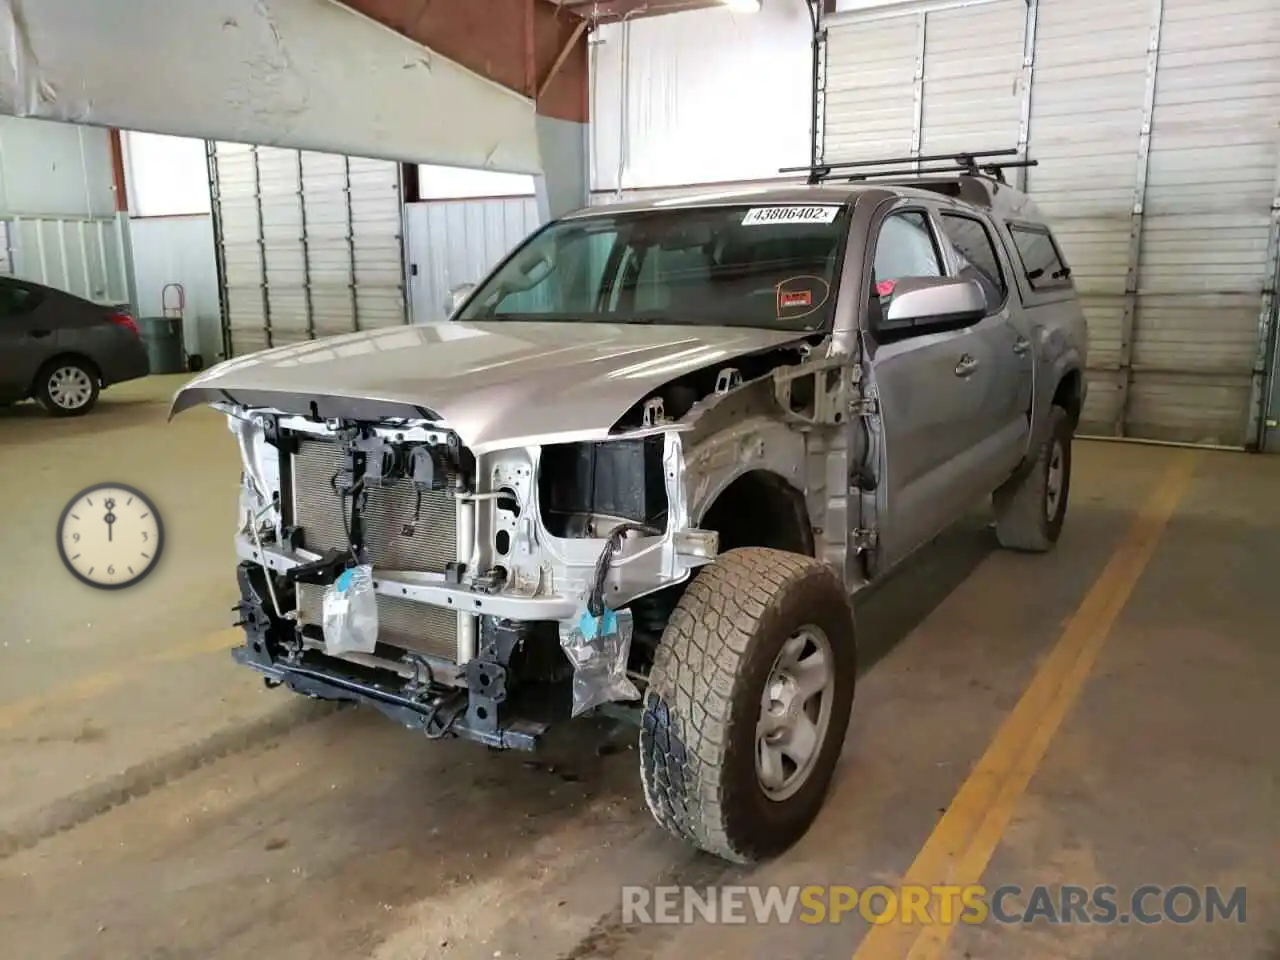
12:00
